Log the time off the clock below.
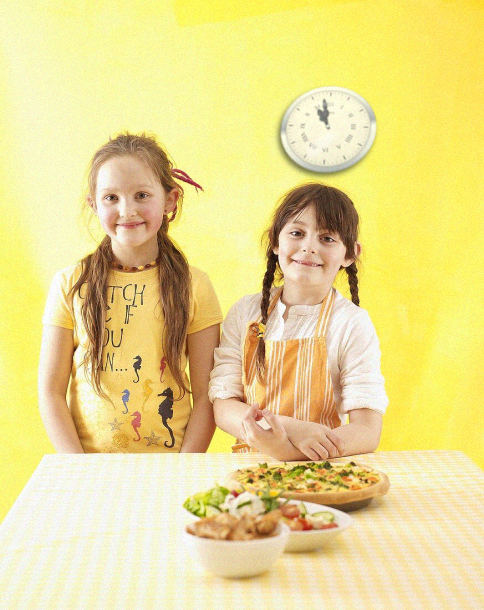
10:58
